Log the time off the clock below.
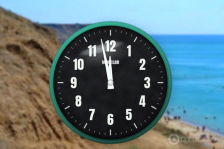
11:58
